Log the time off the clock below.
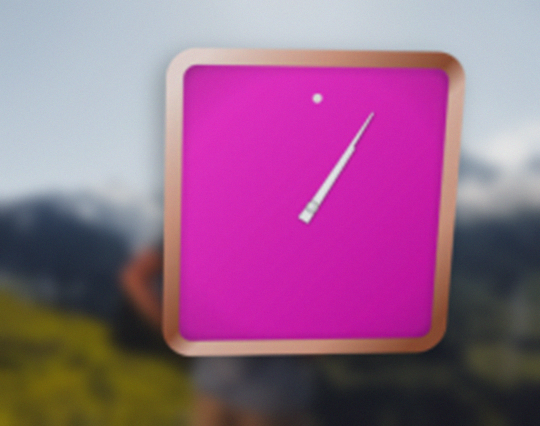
1:05
